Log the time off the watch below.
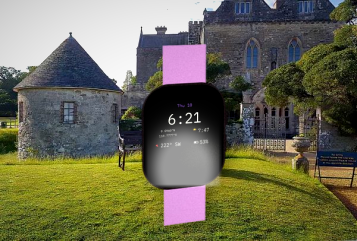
6:21
